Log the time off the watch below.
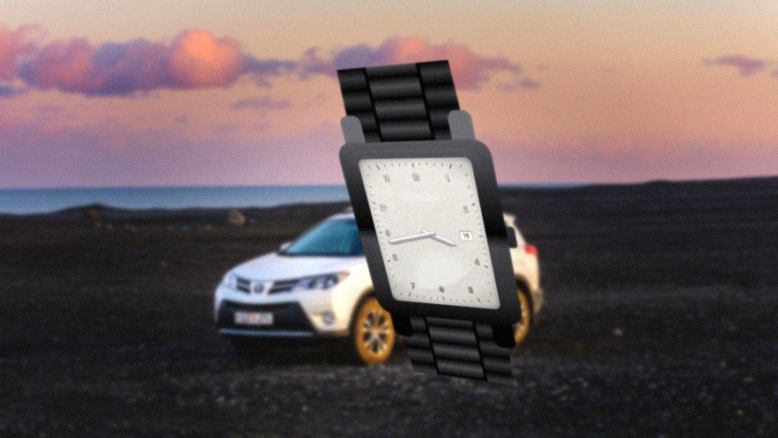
3:43
